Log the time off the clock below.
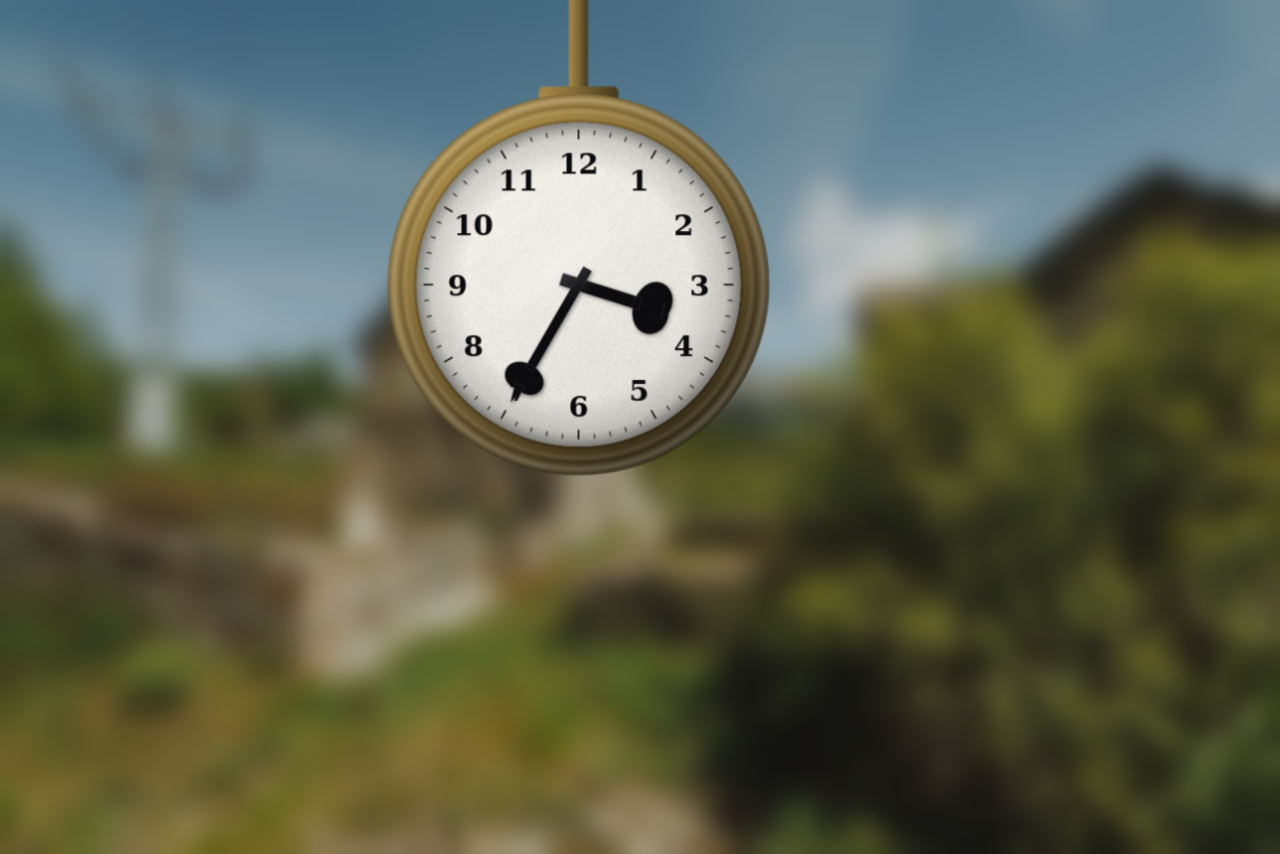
3:35
